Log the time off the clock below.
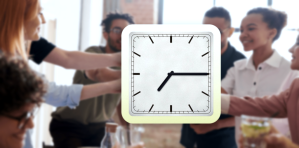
7:15
